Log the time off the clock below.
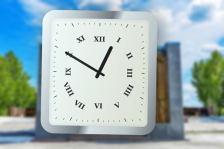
12:50
